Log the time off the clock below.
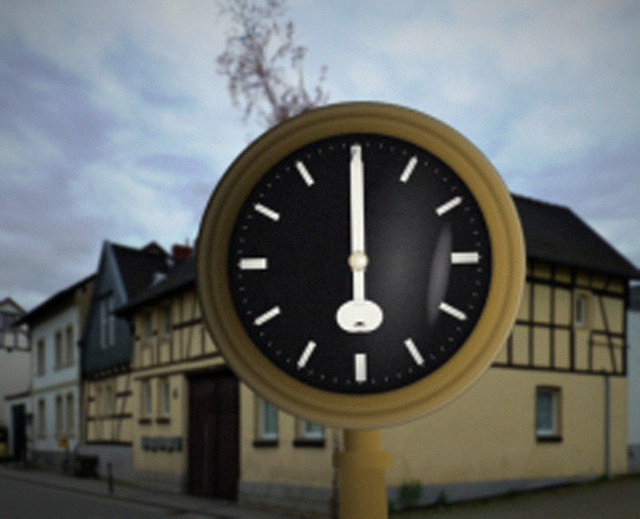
6:00
